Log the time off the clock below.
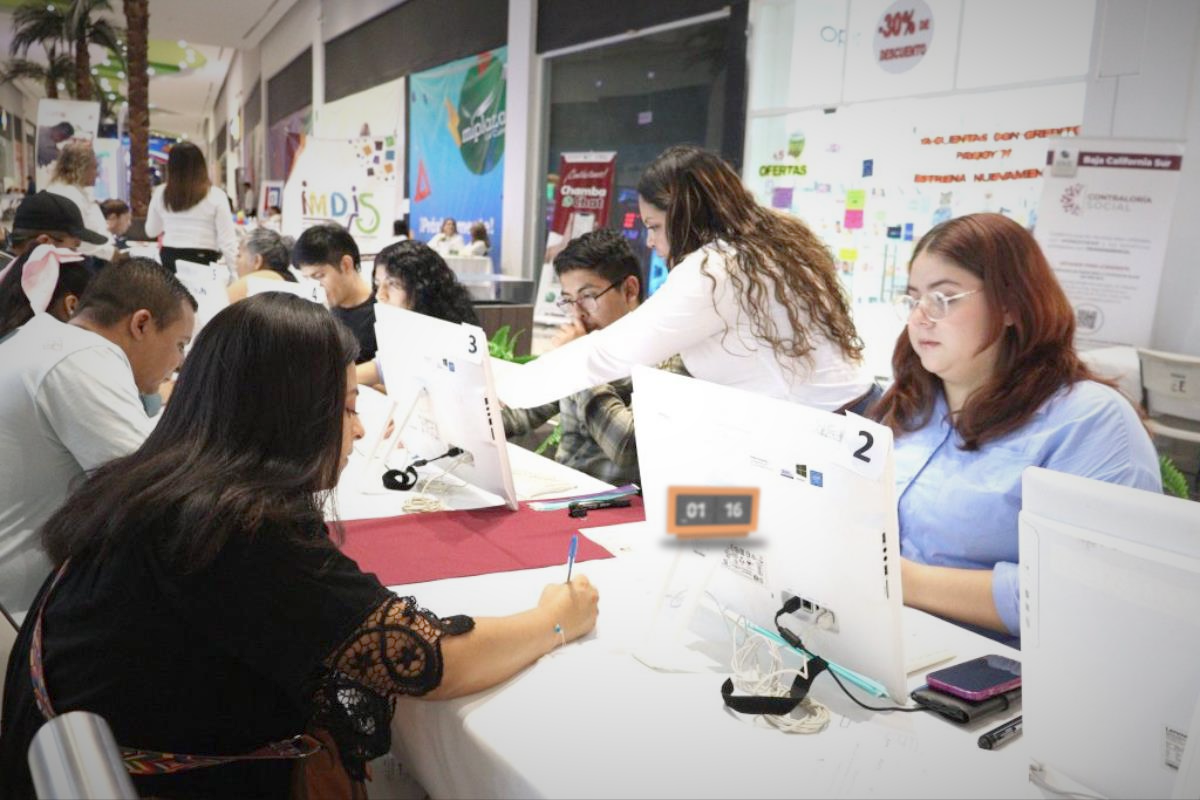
1:16
